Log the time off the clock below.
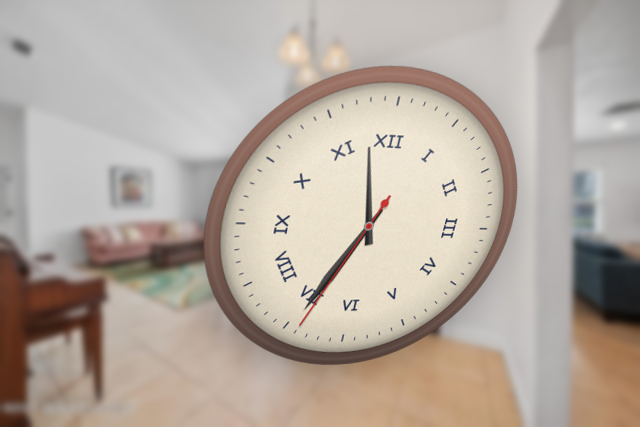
11:34:34
